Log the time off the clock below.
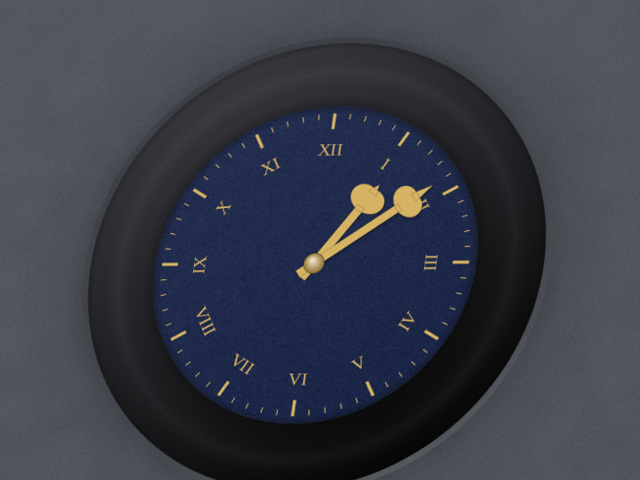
1:09
